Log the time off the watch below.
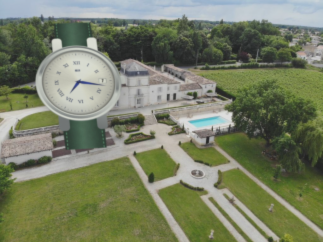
7:17
